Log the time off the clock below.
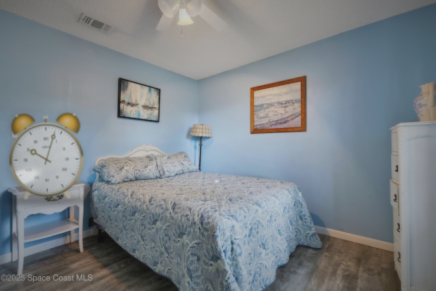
10:03
